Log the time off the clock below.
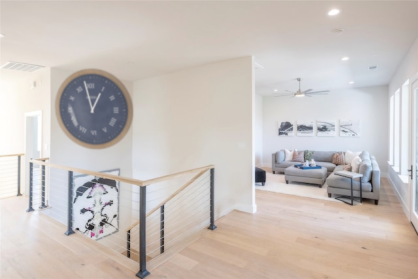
12:58
